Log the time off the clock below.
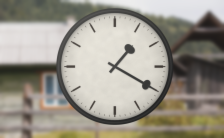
1:20
